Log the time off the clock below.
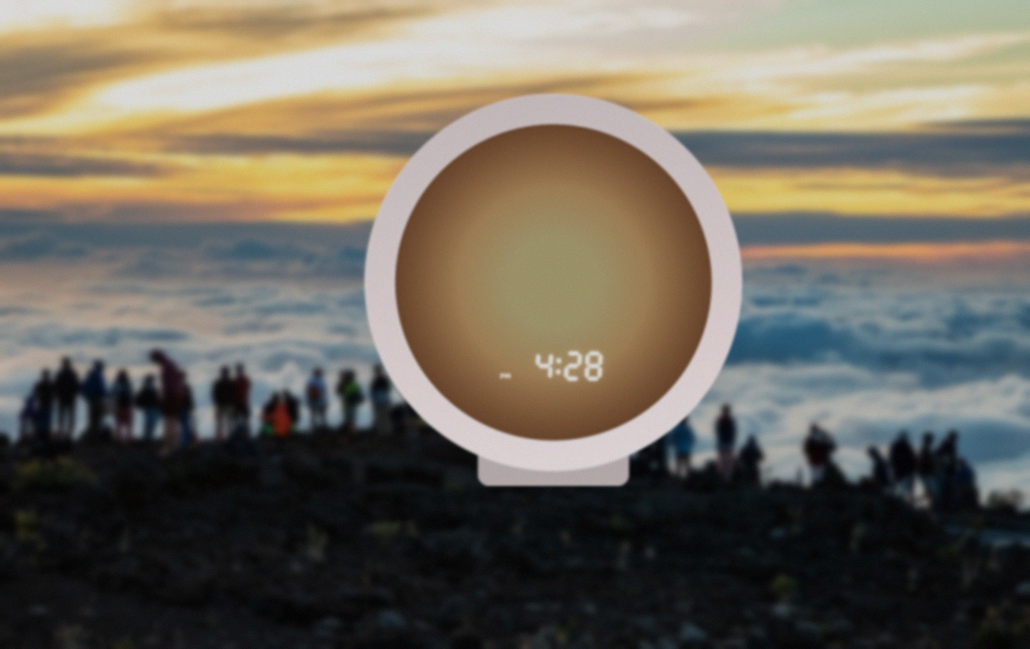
4:28
